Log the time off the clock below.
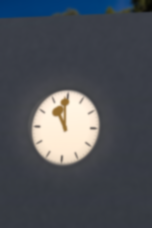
10:59
